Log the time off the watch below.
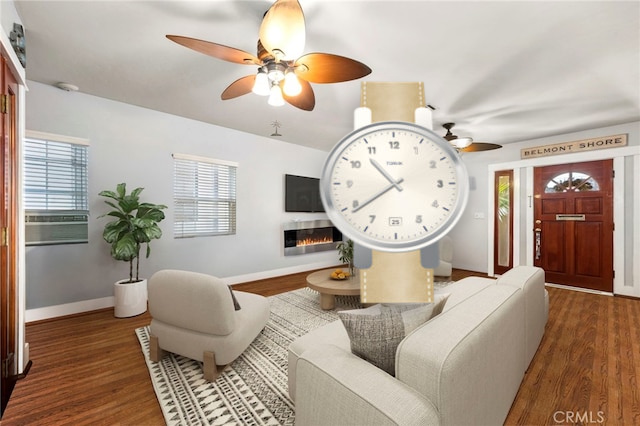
10:39
